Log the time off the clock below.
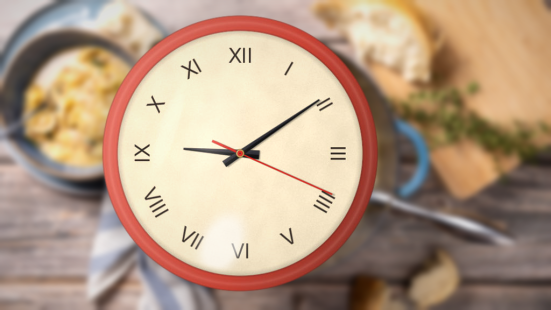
9:09:19
